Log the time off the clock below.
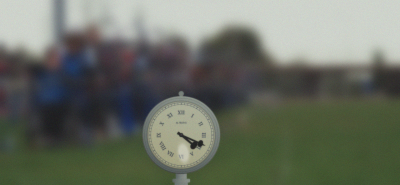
4:19
